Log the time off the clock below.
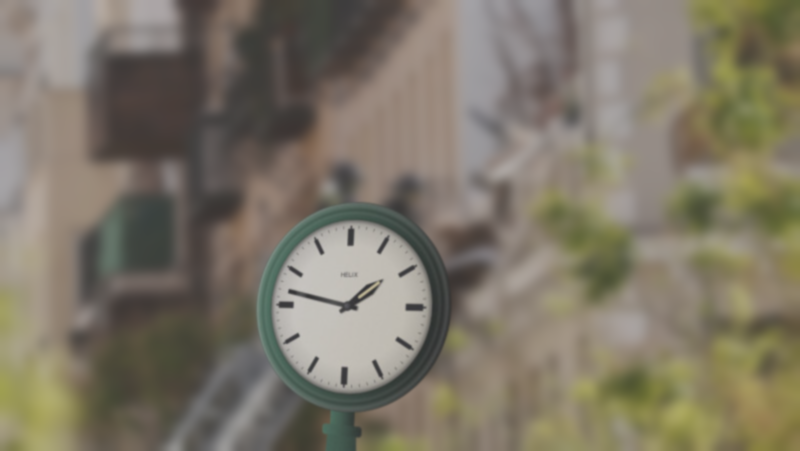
1:47
